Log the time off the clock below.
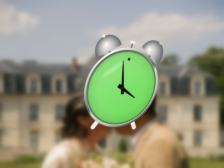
3:58
